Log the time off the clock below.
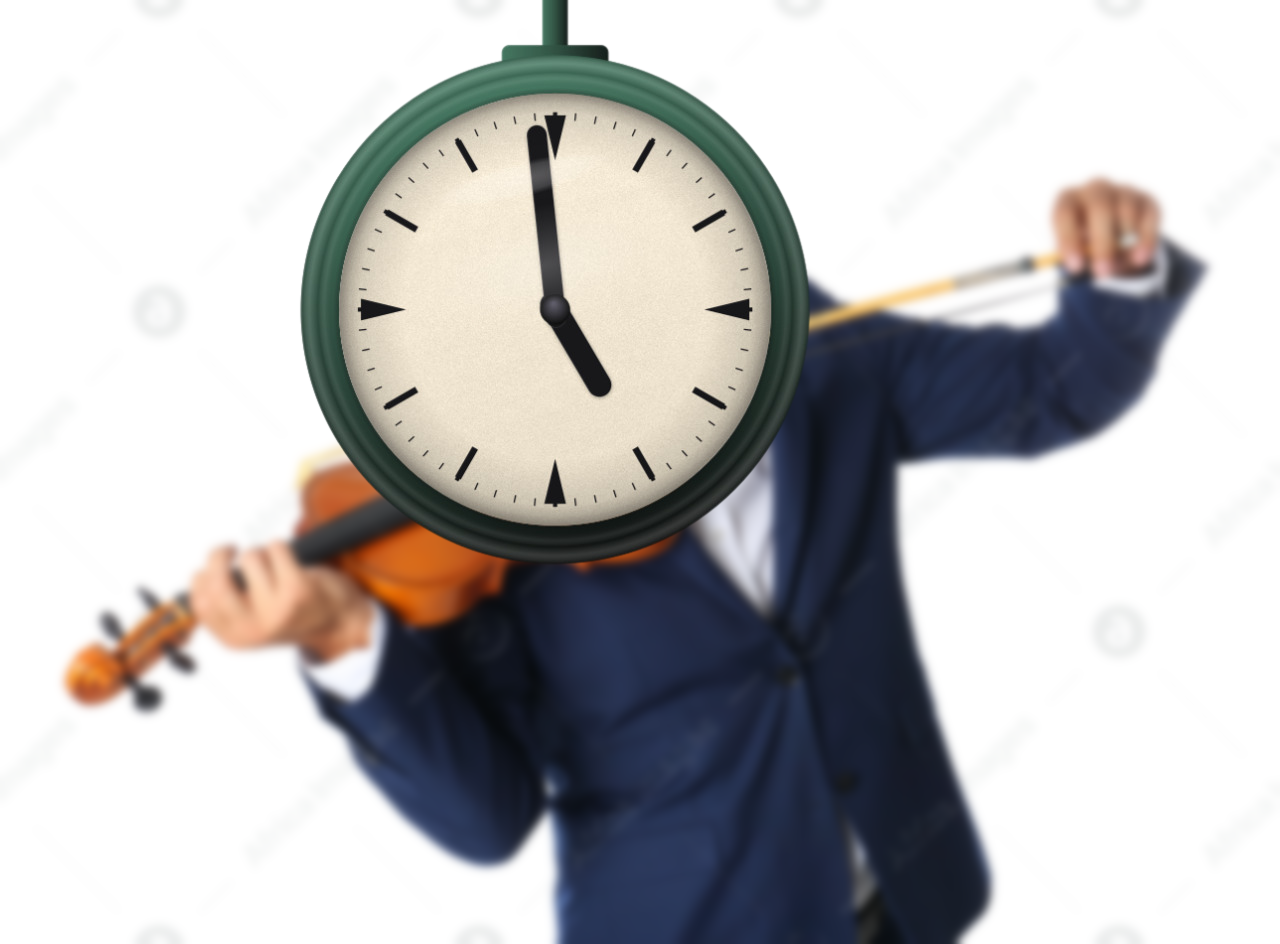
4:59
